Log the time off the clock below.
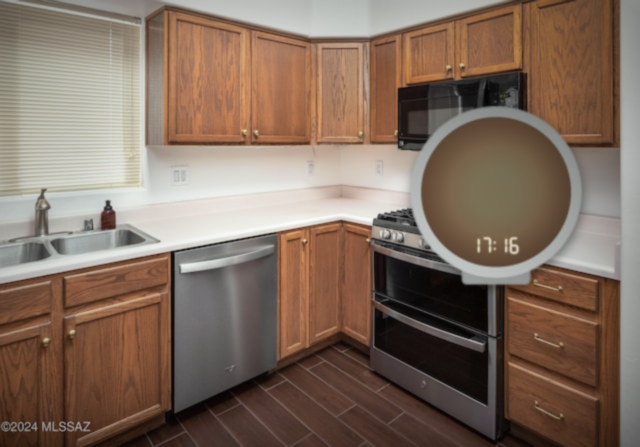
17:16
